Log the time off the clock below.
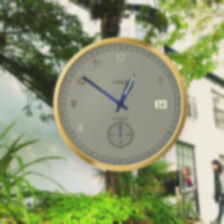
12:51
